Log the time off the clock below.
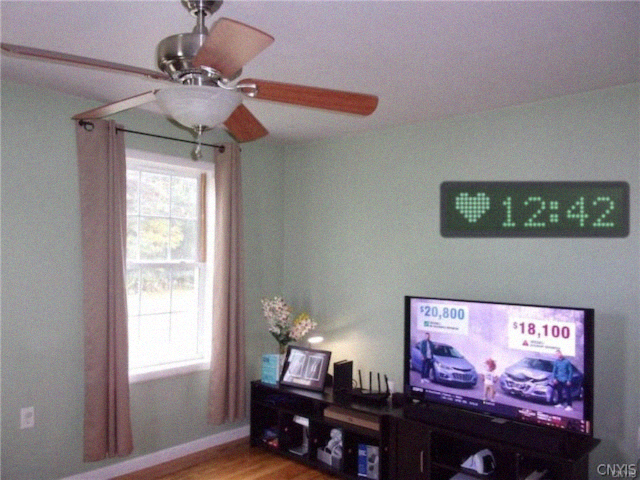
12:42
